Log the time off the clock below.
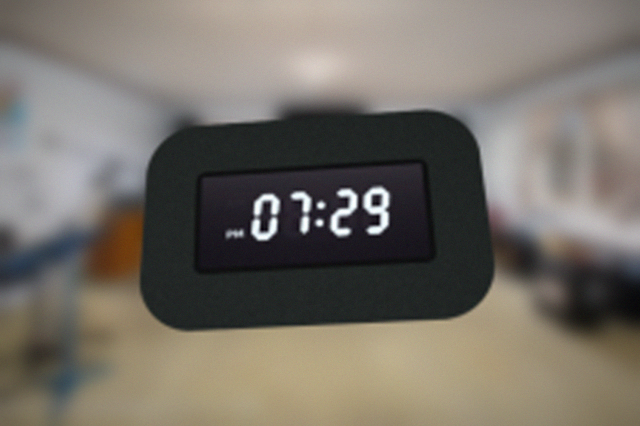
7:29
